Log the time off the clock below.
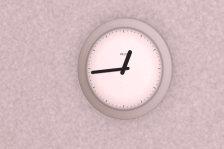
12:44
